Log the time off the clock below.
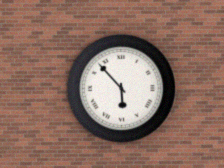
5:53
